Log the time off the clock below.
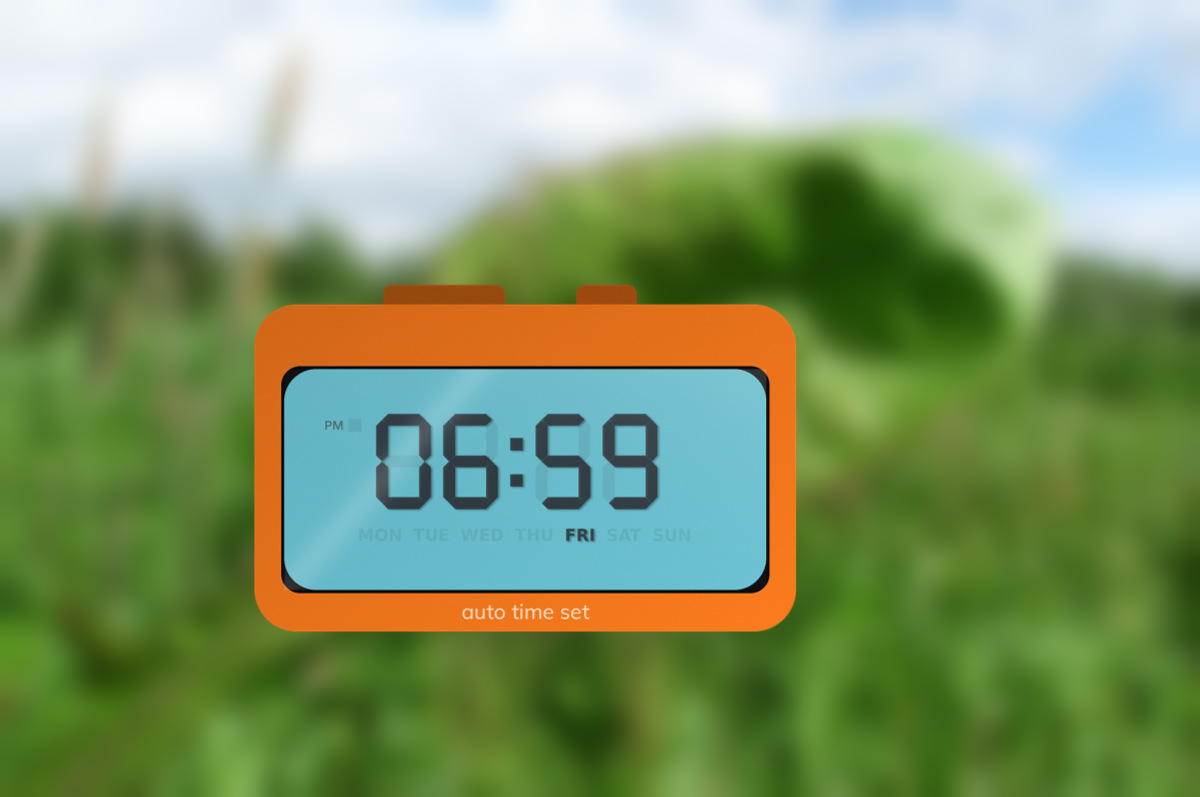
6:59
